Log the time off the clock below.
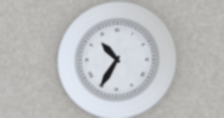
10:35
